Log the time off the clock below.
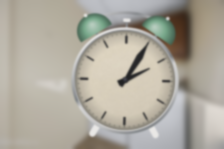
2:05
